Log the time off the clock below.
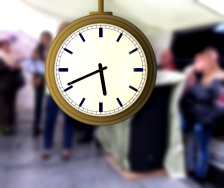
5:41
